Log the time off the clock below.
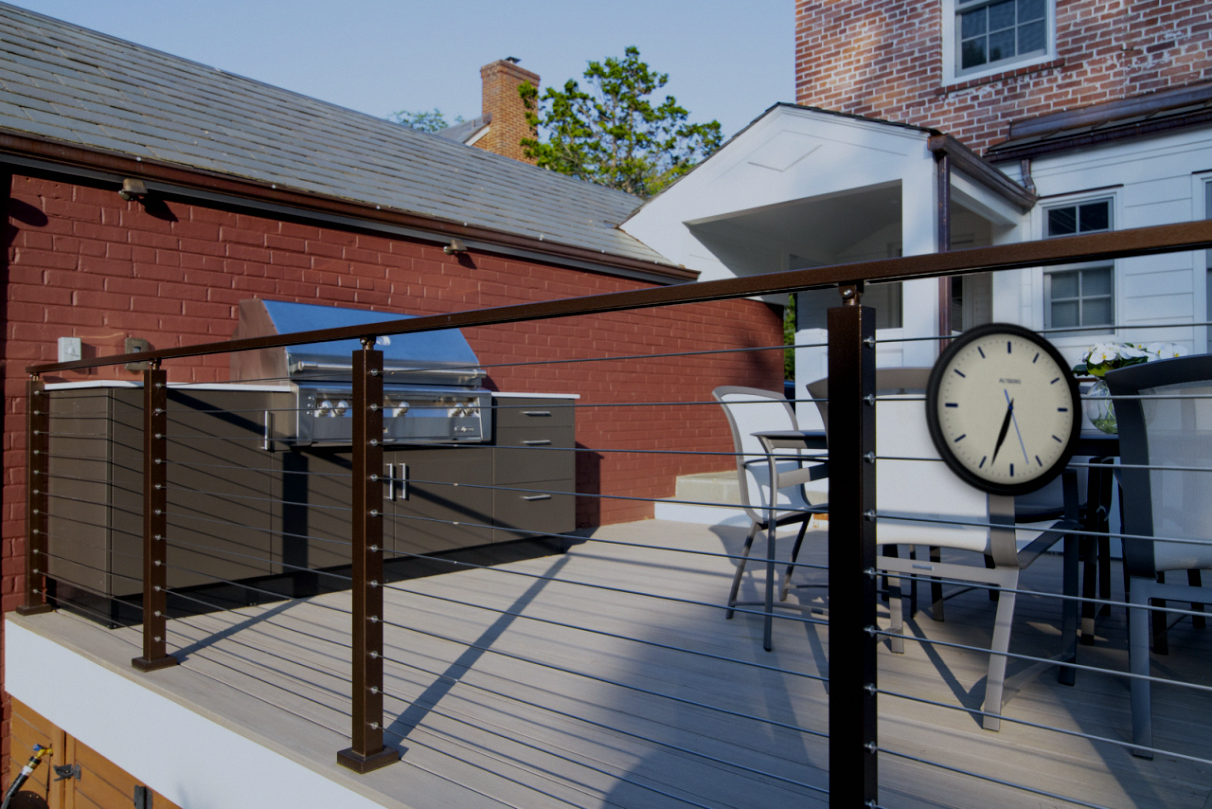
6:33:27
